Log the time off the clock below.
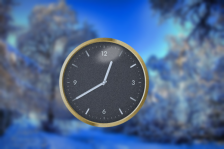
12:40
